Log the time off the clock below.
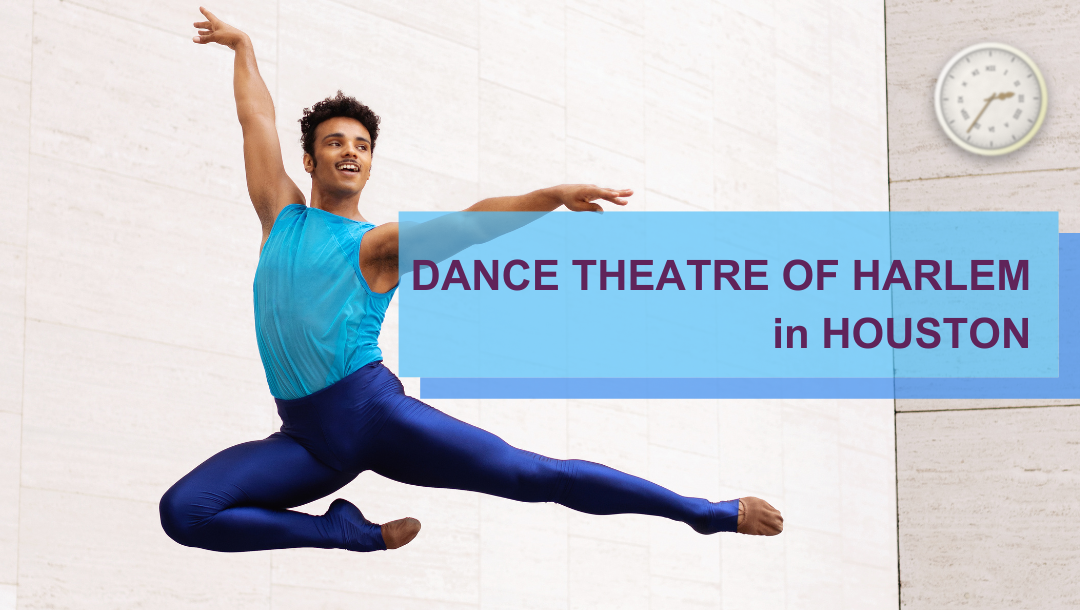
2:36
